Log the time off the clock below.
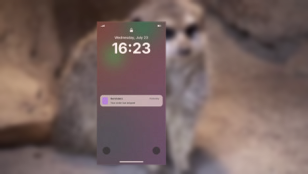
16:23
